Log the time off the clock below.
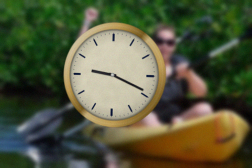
9:19
